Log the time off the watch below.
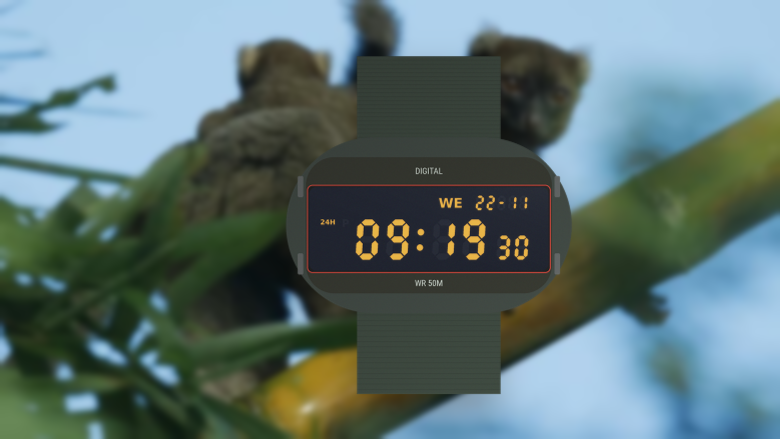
9:19:30
